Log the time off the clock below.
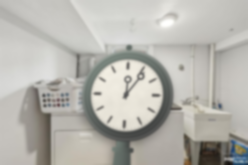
12:06
